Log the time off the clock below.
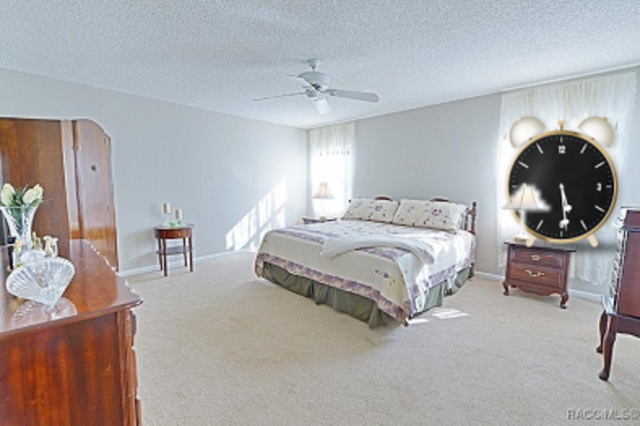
5:29
